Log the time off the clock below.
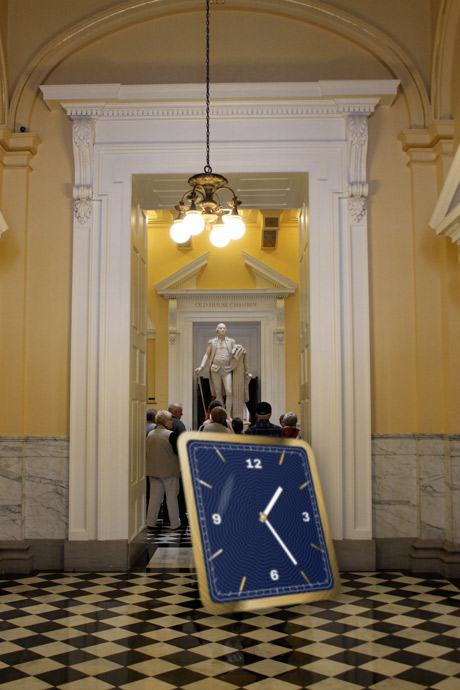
1:25
